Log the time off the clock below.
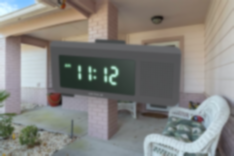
11:12
